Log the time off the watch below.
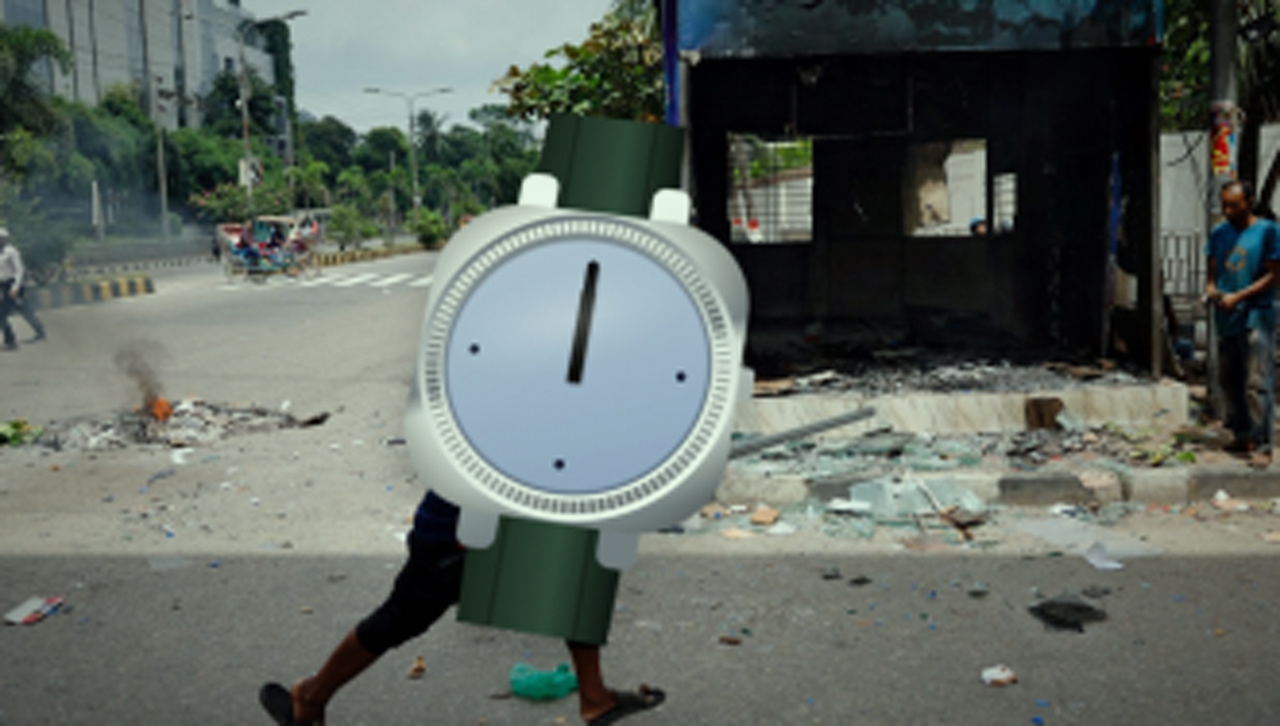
12:00
